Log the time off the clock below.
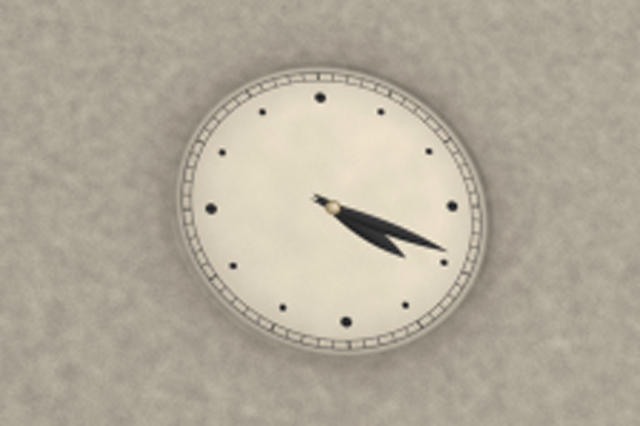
4:19
